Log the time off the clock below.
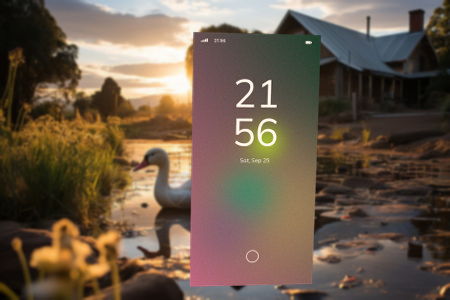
21:56
